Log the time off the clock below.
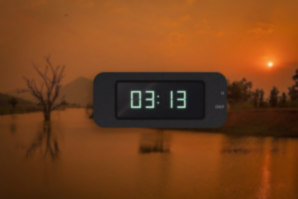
3:13
